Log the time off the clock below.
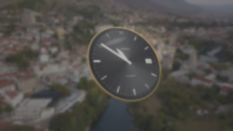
10:51
